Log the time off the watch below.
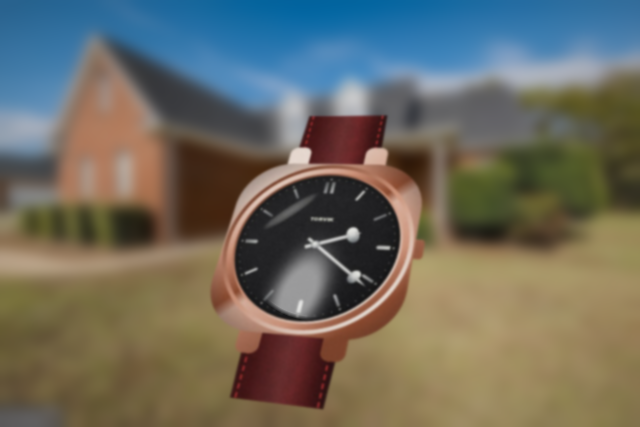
2:21
